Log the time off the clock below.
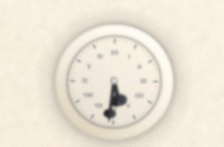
5:31
